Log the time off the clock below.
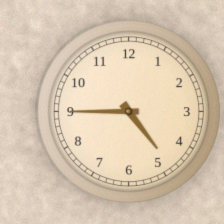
4:45
